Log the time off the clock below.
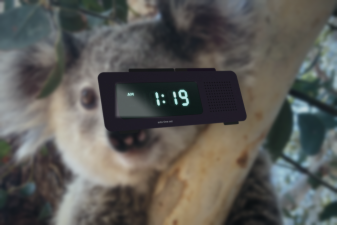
1:19
